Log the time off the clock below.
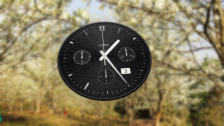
1:25
